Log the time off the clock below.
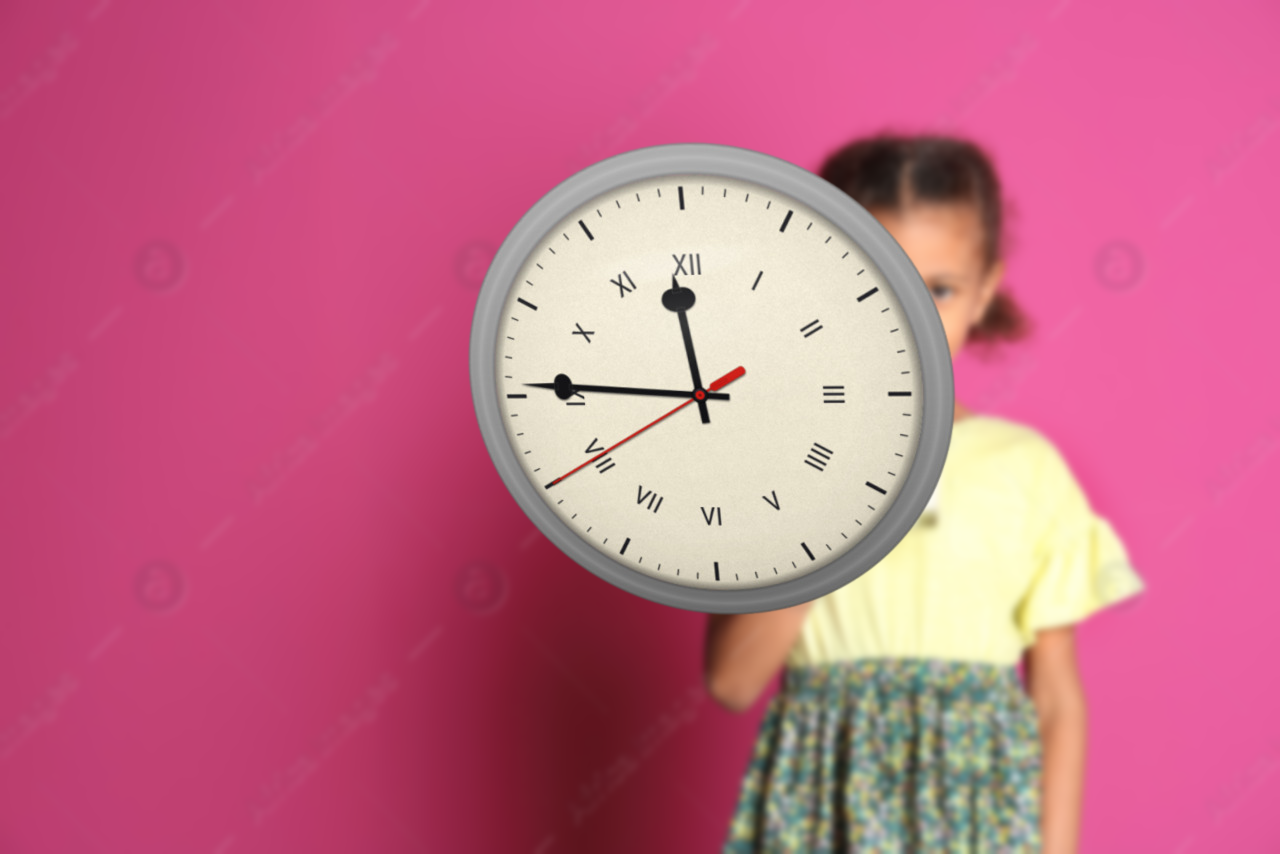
11:45:40
